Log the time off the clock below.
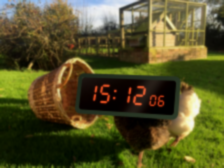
15:12:06
